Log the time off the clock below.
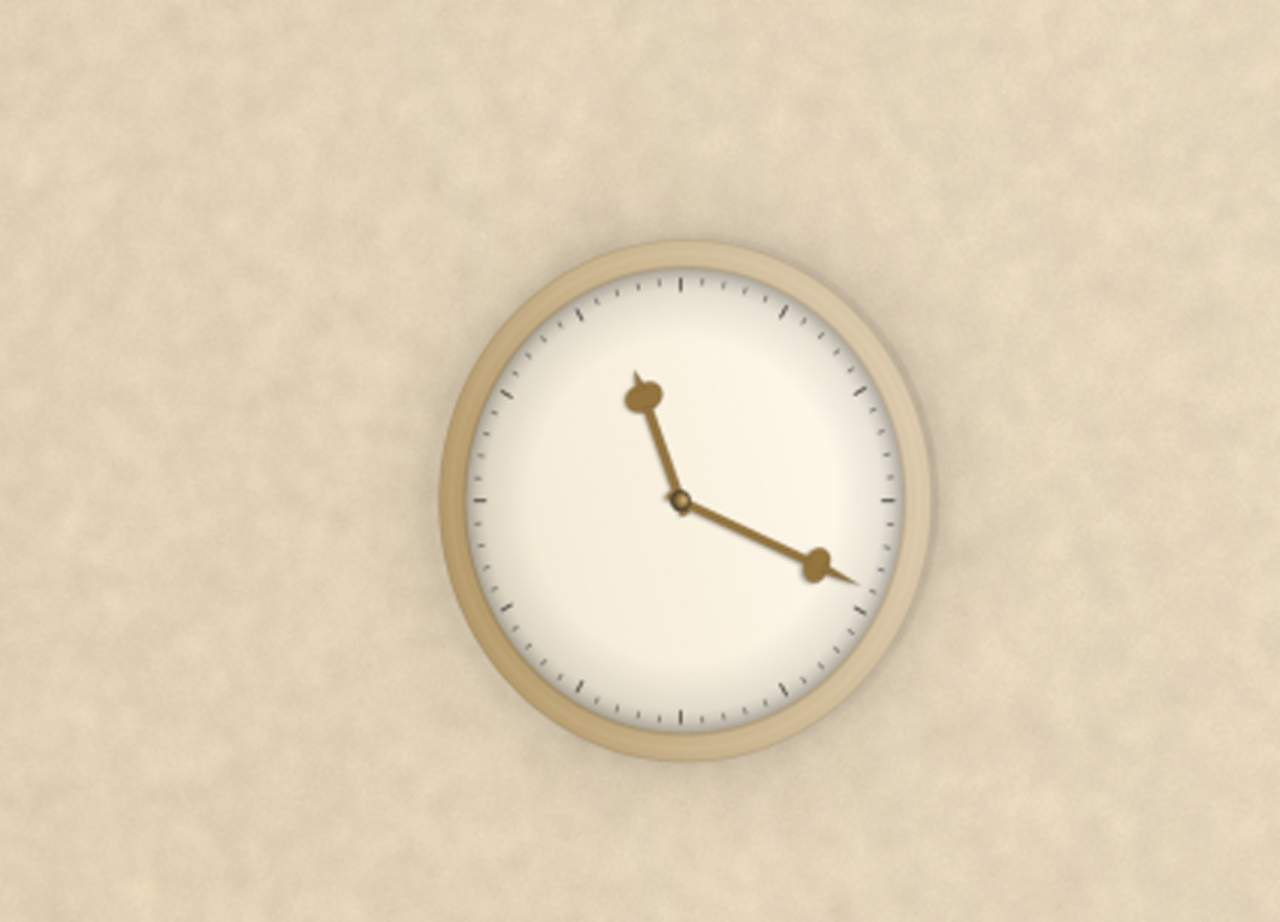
11:19
